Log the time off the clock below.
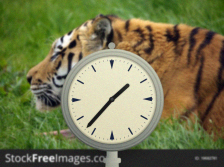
1:37
